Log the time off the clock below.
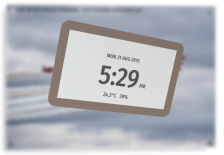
5:29
